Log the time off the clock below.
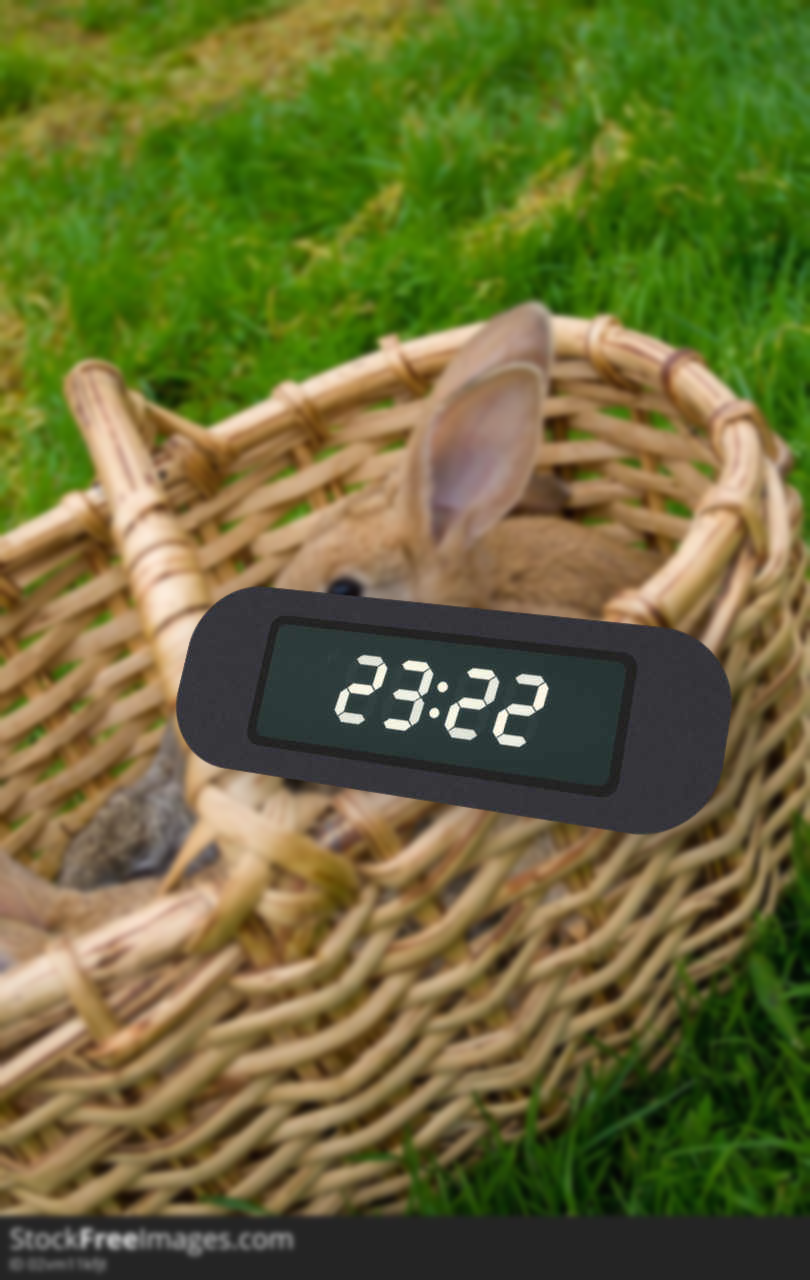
23:22
